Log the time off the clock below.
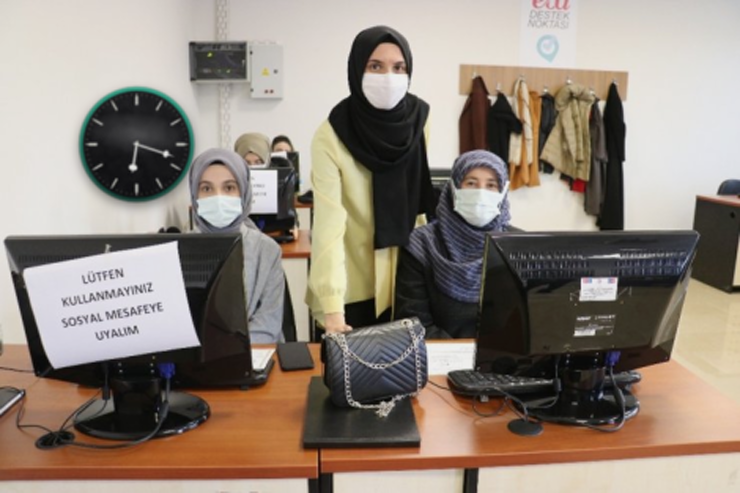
6:18
